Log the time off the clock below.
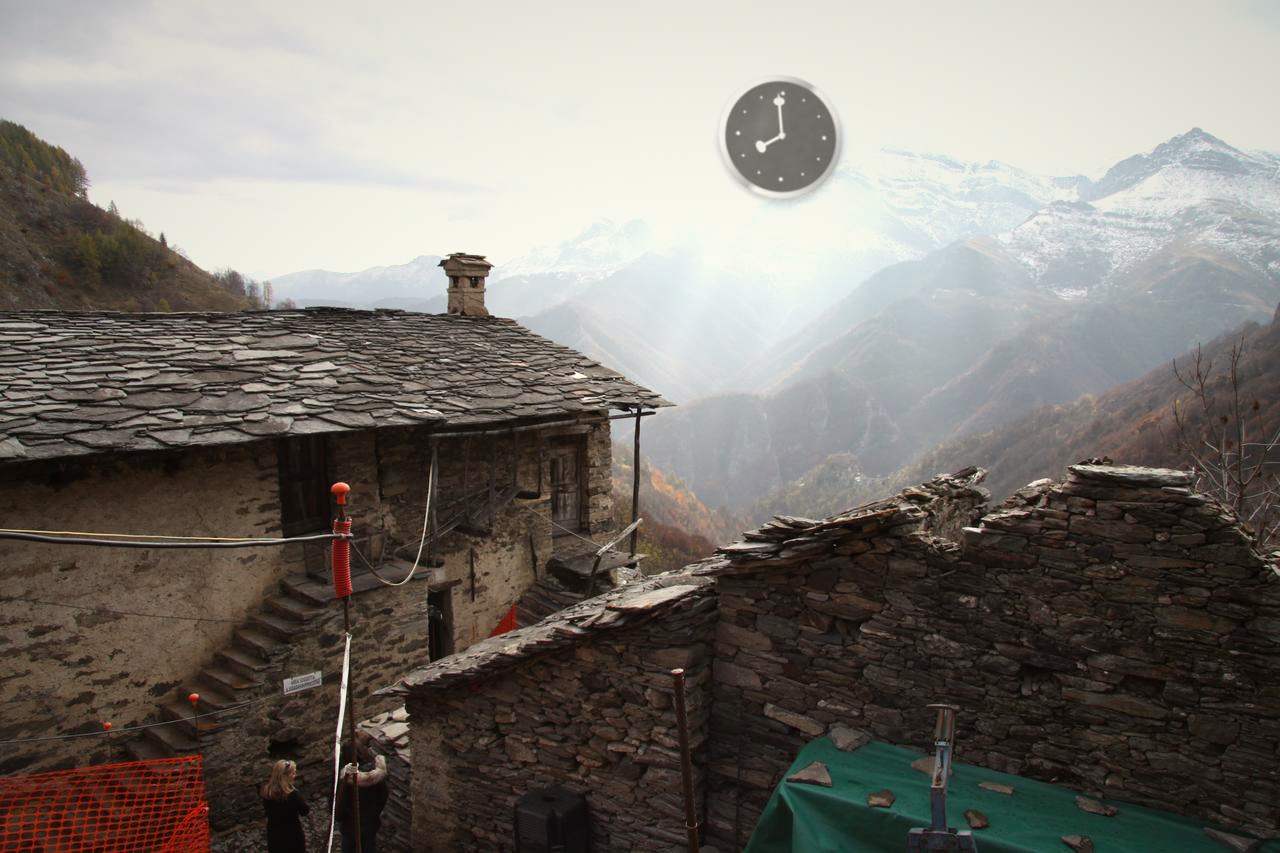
7:59
